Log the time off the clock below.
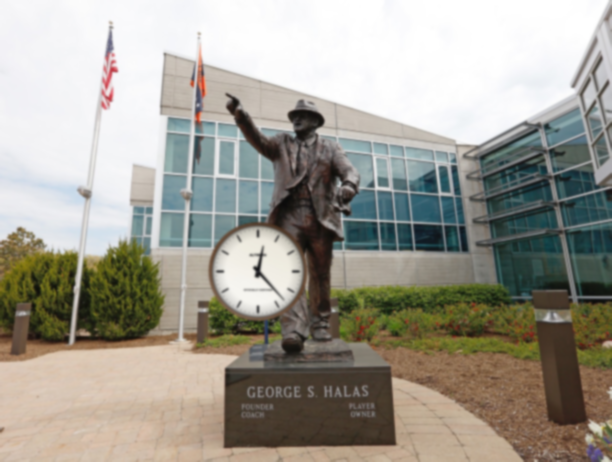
12:23
